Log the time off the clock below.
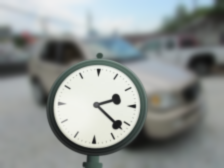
2:22
